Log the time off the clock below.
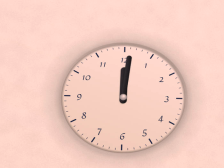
12:01
